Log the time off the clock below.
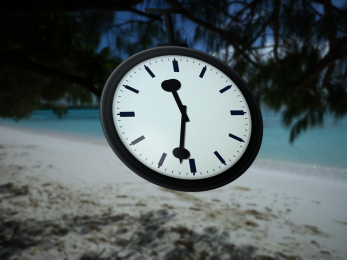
11:32
